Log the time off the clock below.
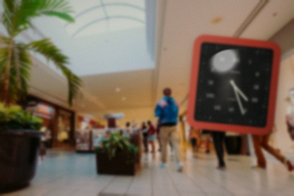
4:26
